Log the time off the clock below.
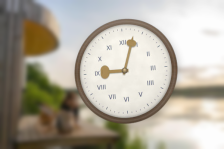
9:03
